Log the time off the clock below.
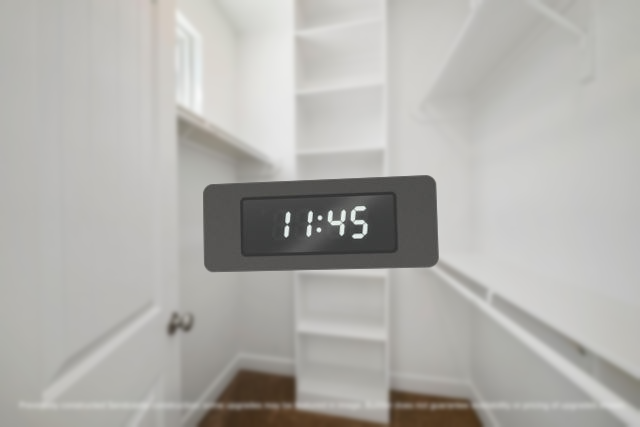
11:45
